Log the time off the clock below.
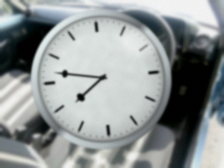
7:47
